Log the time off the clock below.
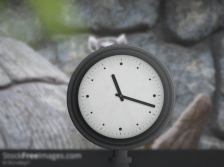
11:18
